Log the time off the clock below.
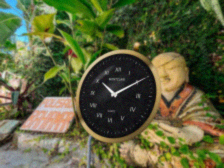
10:10
